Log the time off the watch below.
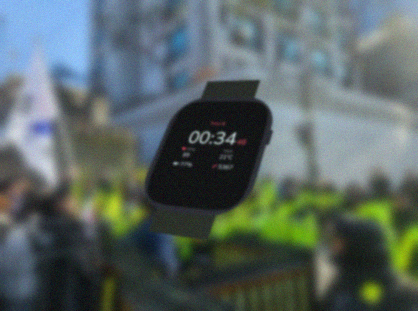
0:34
